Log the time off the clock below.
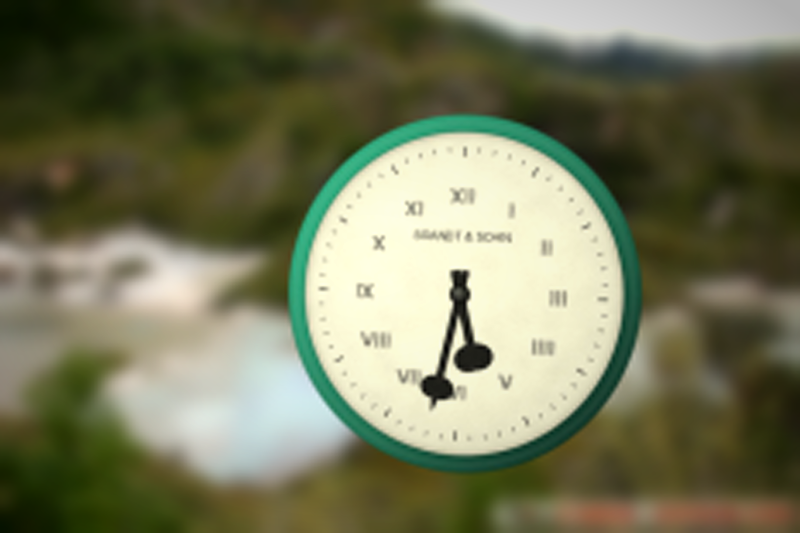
5:32
